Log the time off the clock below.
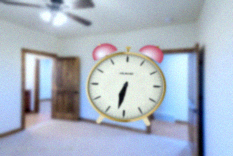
6:32
